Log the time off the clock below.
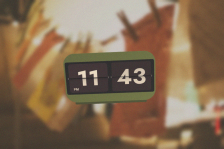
11:43
